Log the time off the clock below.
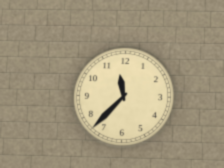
11:37
